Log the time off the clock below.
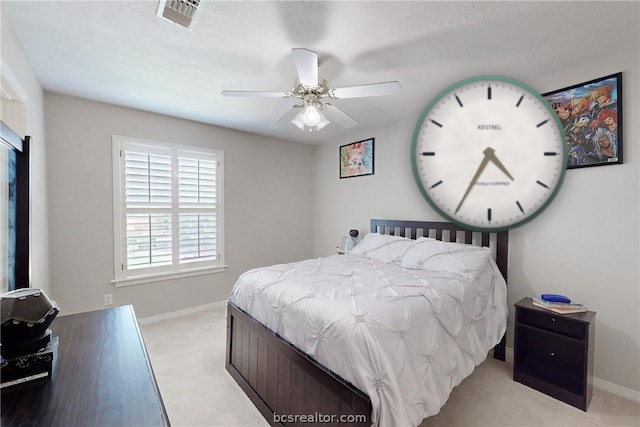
4:35
